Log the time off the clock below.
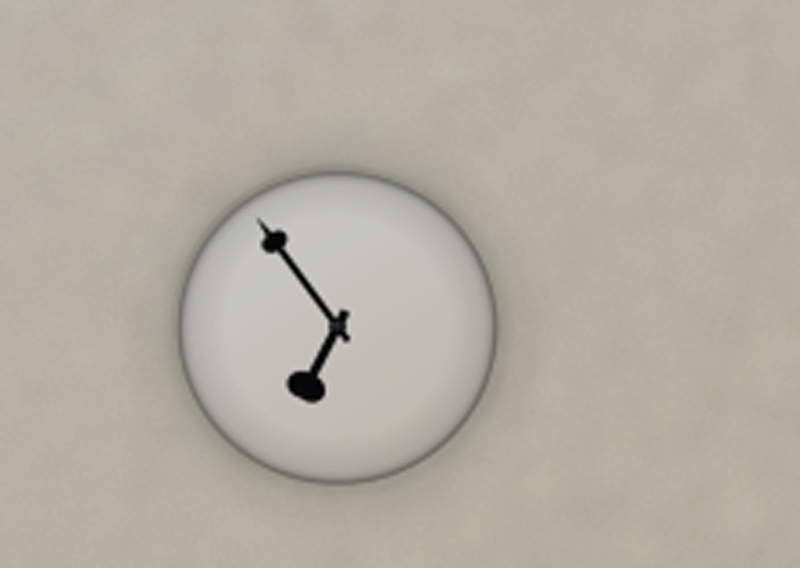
6:54
